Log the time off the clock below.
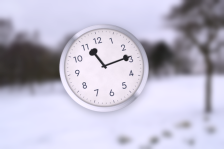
11:14
